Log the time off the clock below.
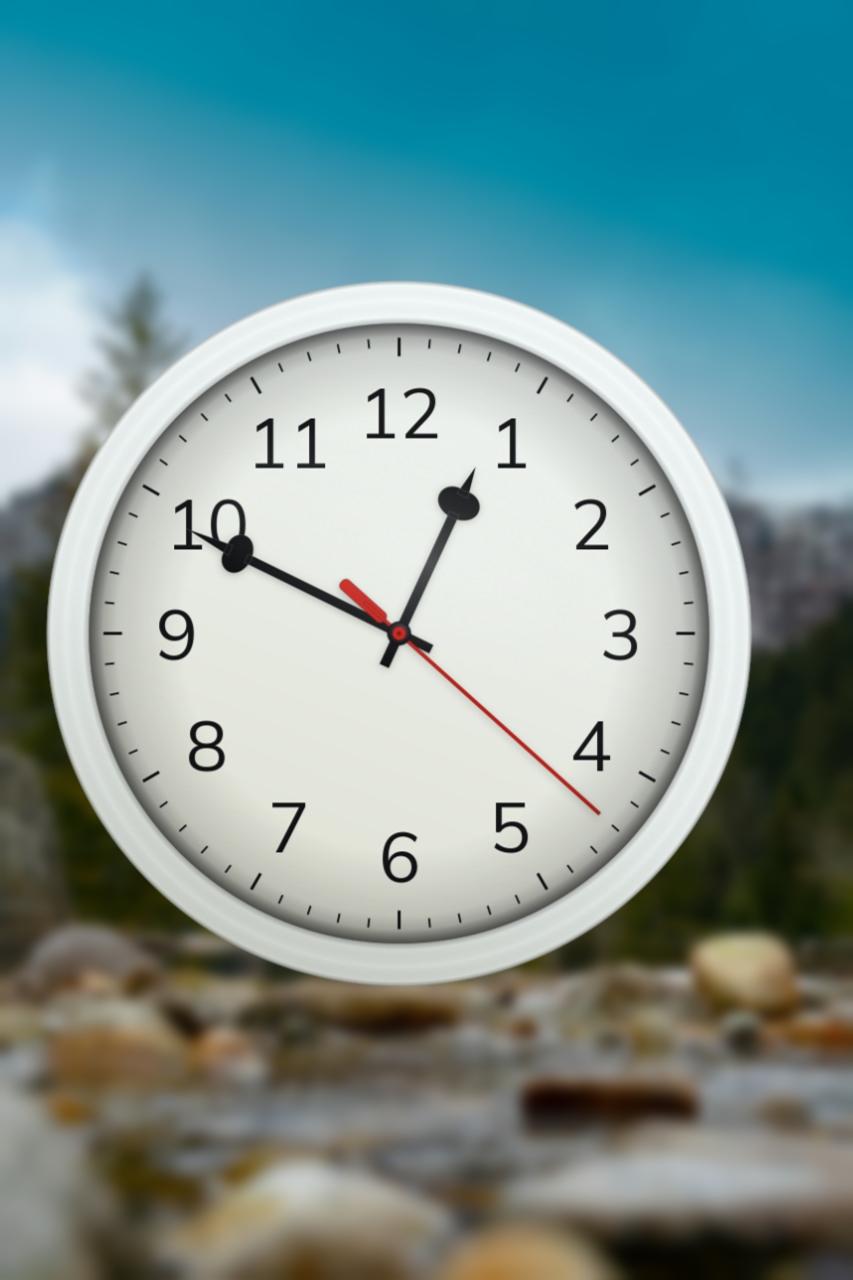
12:49:22
